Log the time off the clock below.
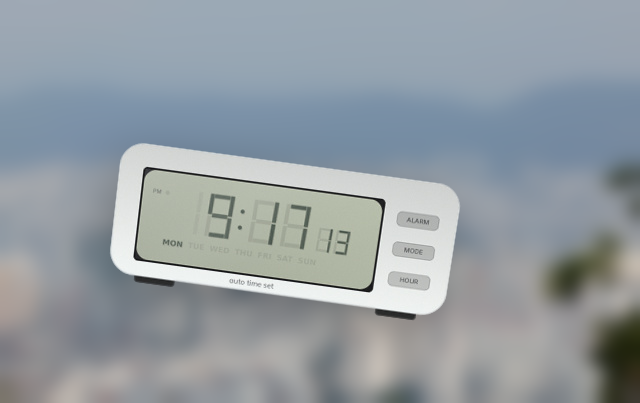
9:17:13
